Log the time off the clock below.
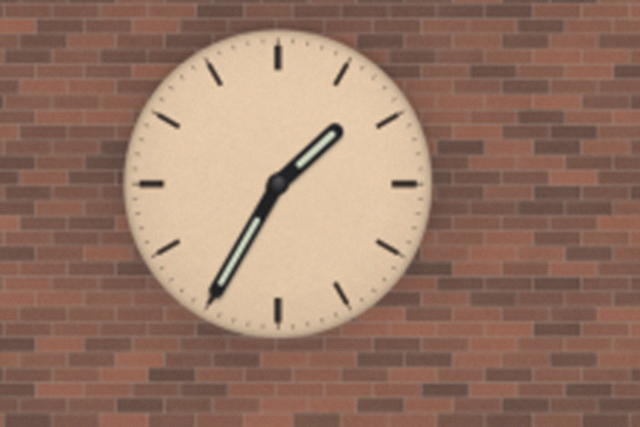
1:35
